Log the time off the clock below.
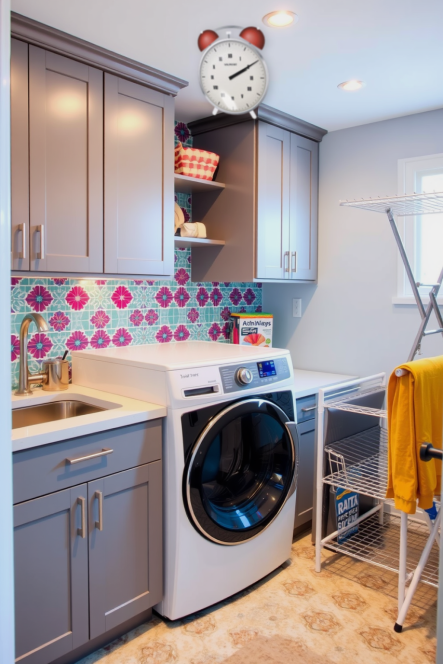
2:10
